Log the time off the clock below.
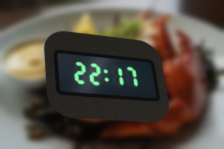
22:17
